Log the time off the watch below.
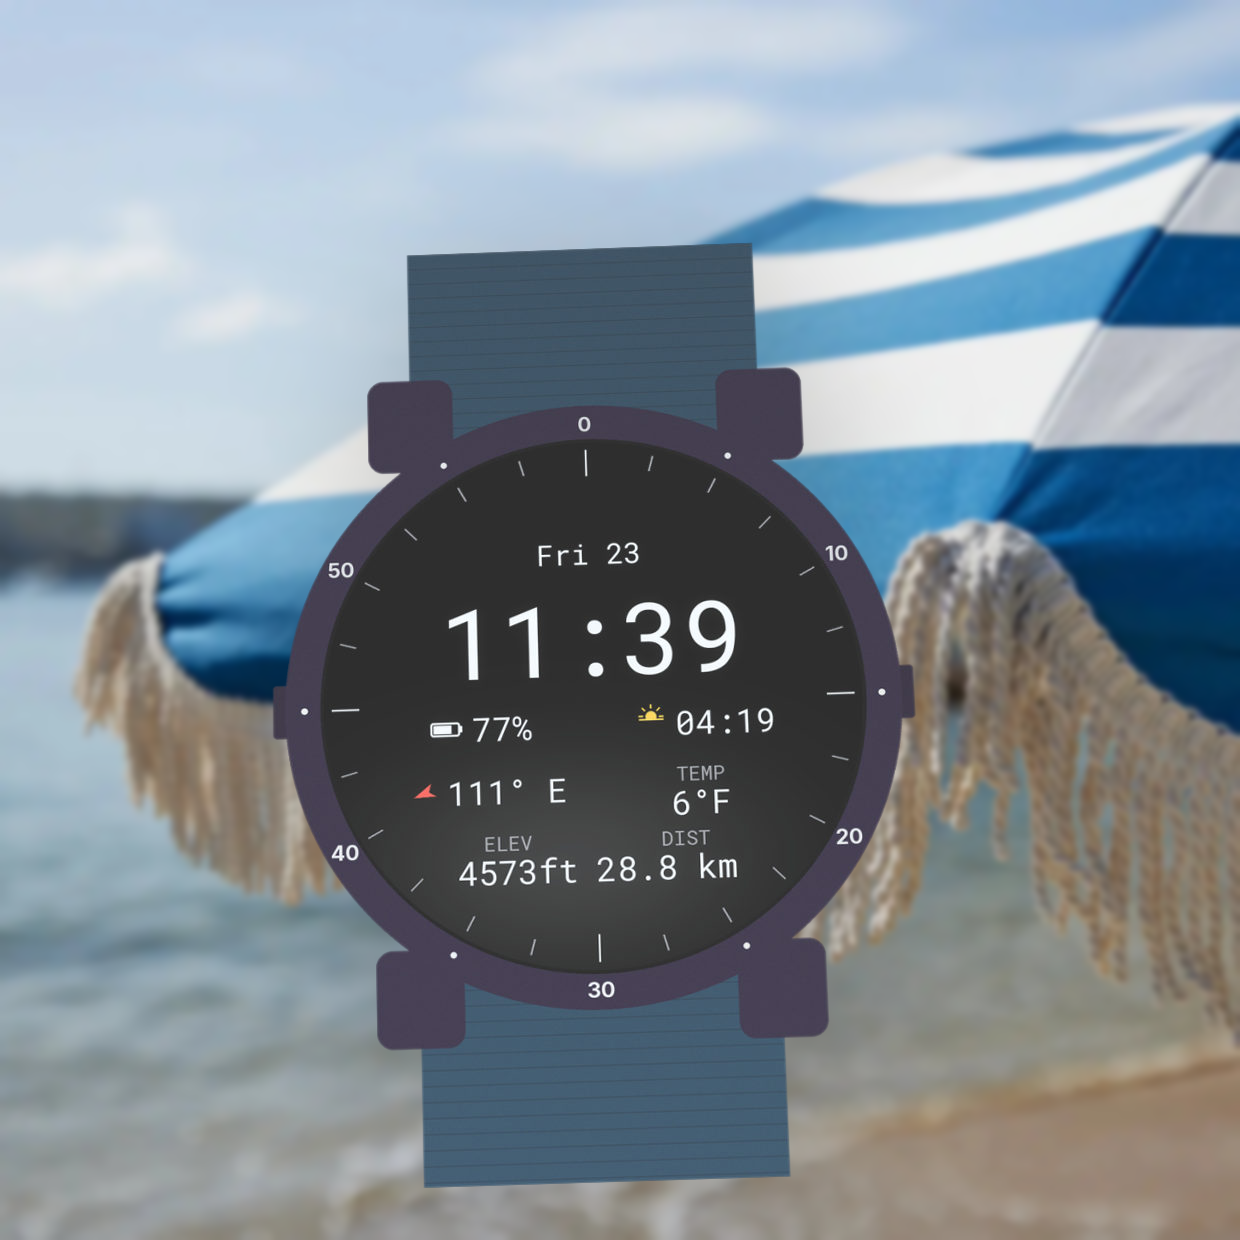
11:39
